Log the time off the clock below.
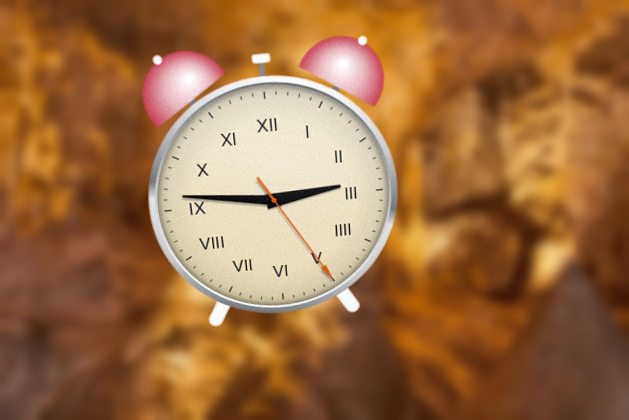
2:46:25
